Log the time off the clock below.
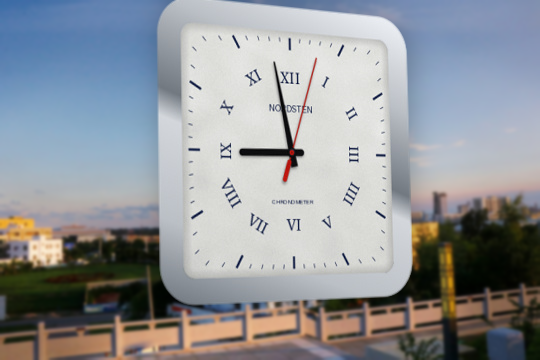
8:58:03
